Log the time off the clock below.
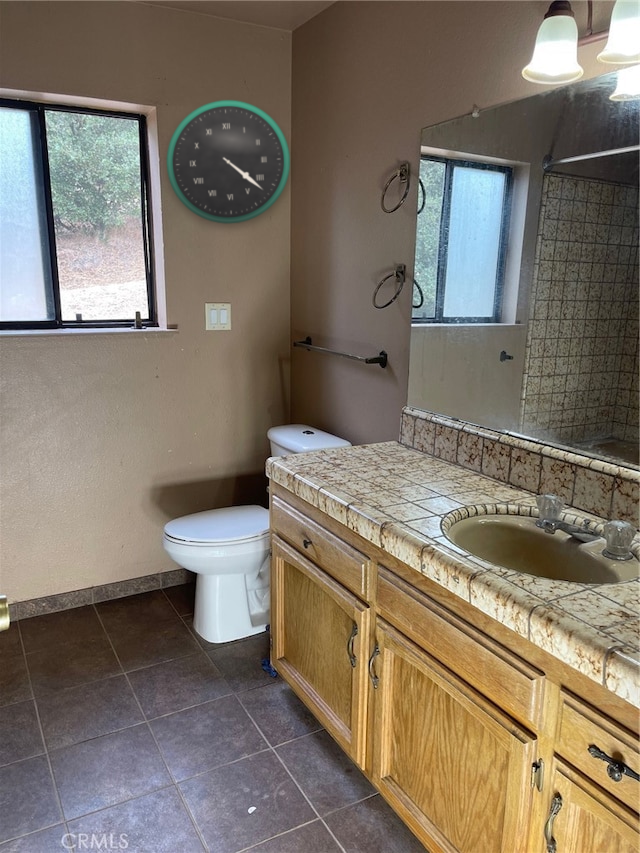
4:22
